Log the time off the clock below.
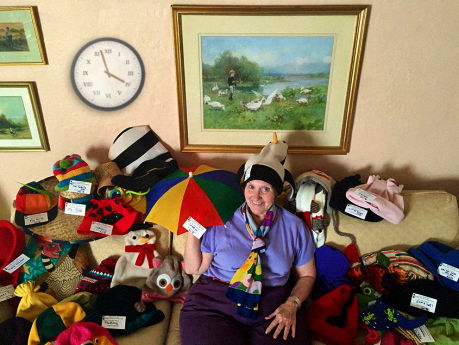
3:57
